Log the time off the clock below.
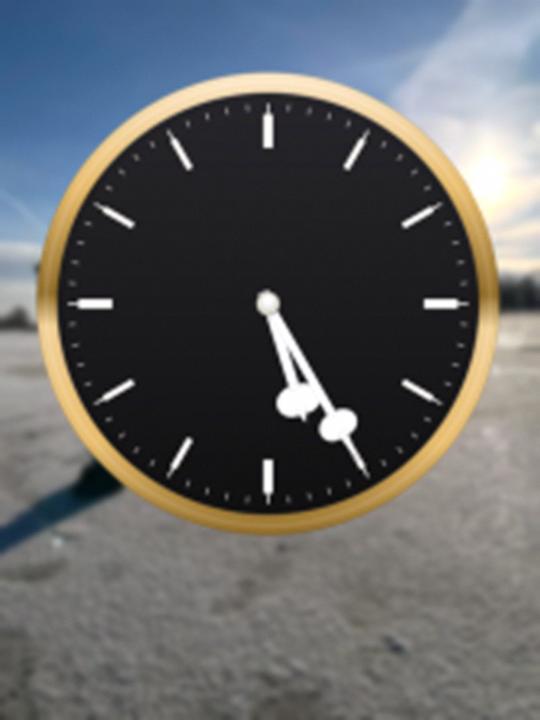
5:25
